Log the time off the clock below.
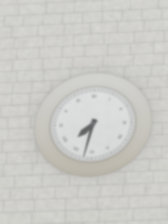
7:32
